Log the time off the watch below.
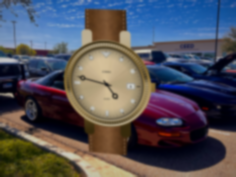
4:47
